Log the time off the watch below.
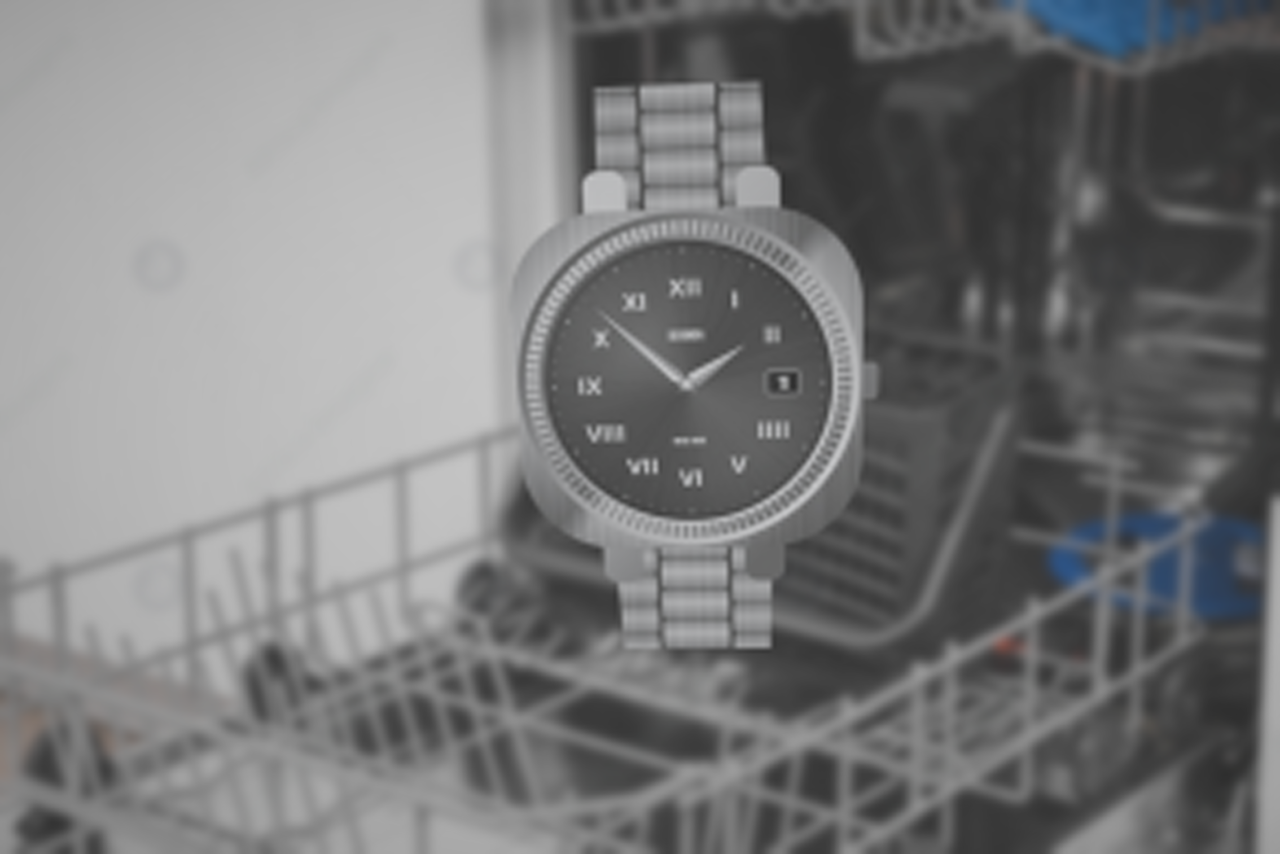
1:52
